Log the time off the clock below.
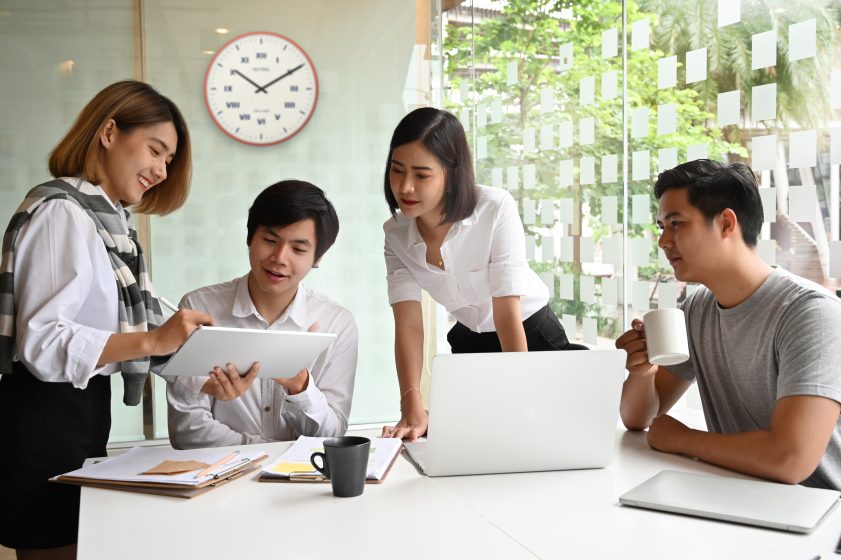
10:10
